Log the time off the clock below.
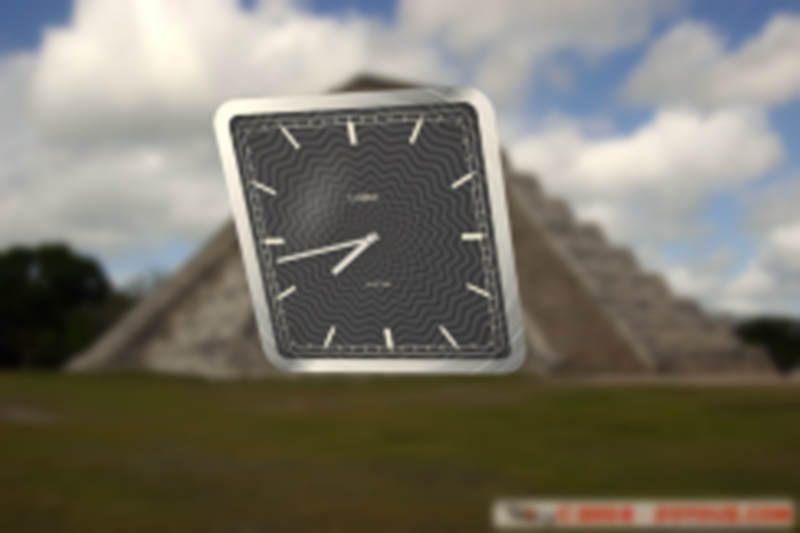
7:43
